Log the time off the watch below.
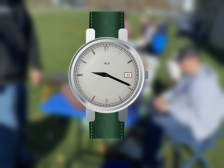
9:19
